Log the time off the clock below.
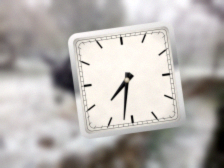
7:32
